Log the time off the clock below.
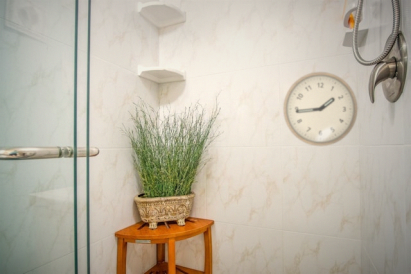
1:44
